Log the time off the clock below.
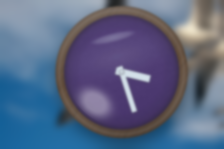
3:27
